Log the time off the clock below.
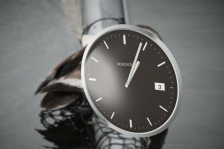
1:04
